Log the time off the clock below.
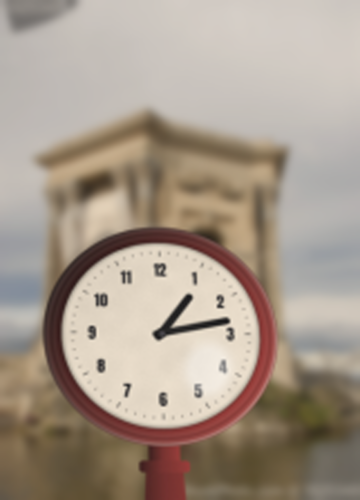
1:13
